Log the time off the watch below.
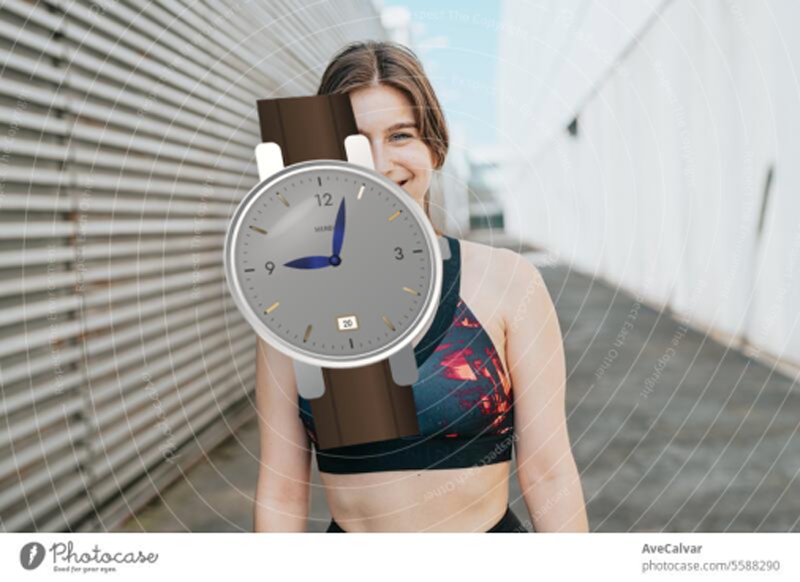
9:03
